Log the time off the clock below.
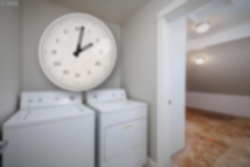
2:02
